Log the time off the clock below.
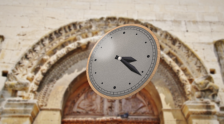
3:21
